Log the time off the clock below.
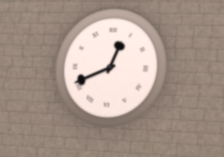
12:41
